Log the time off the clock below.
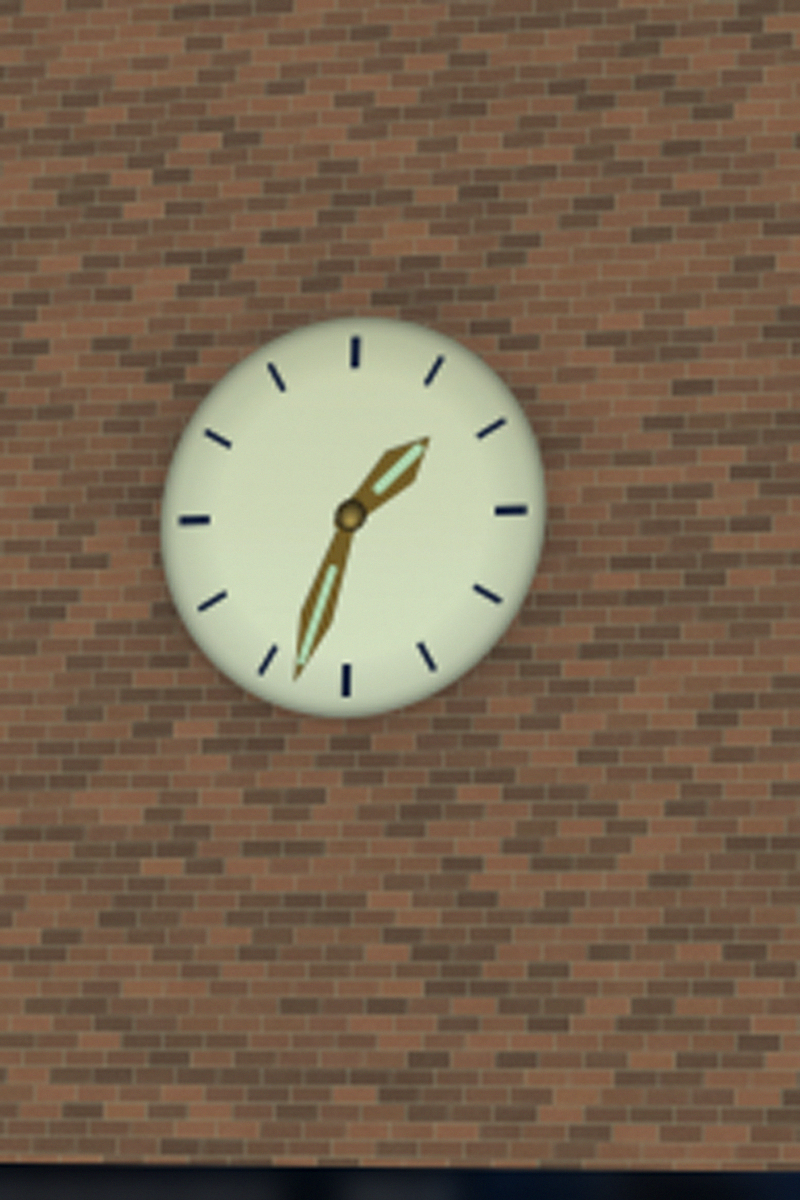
1:33
